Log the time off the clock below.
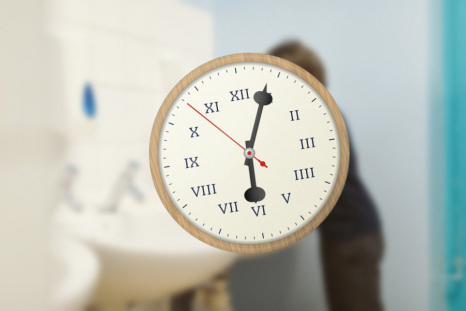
6:03:53
